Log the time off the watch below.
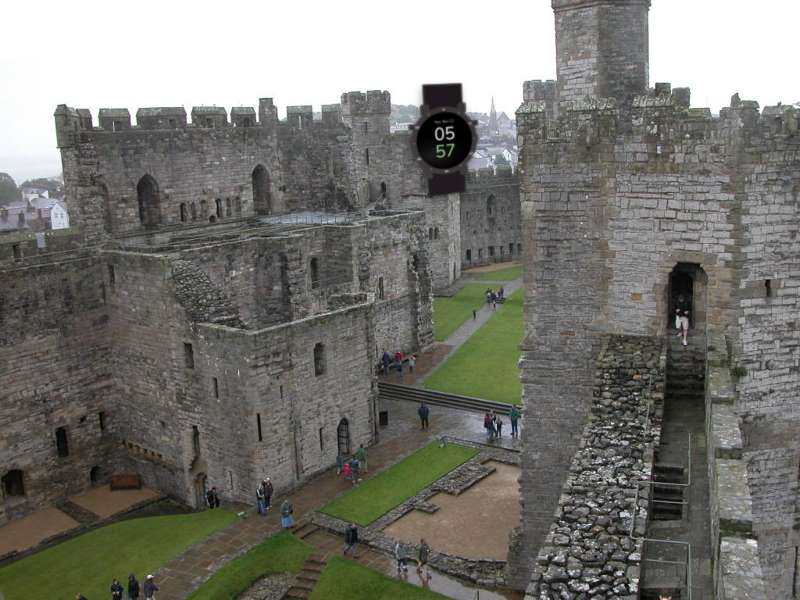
5:57
